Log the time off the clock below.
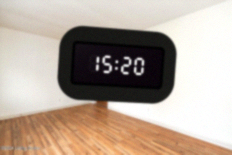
15:20
